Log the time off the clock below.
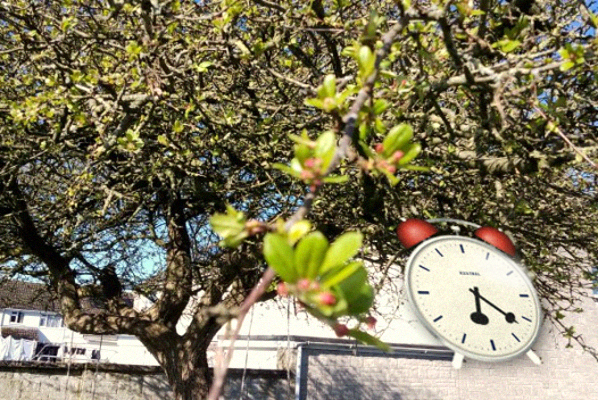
6:22
